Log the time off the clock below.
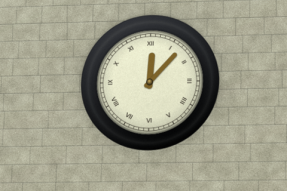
12:07
